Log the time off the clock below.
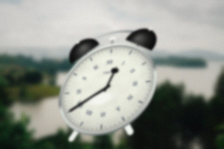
12:40
